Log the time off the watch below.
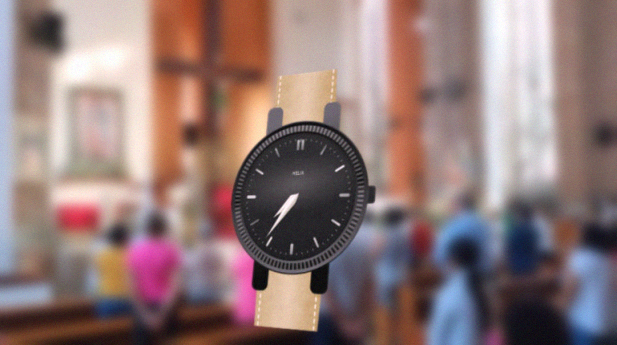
7:36
